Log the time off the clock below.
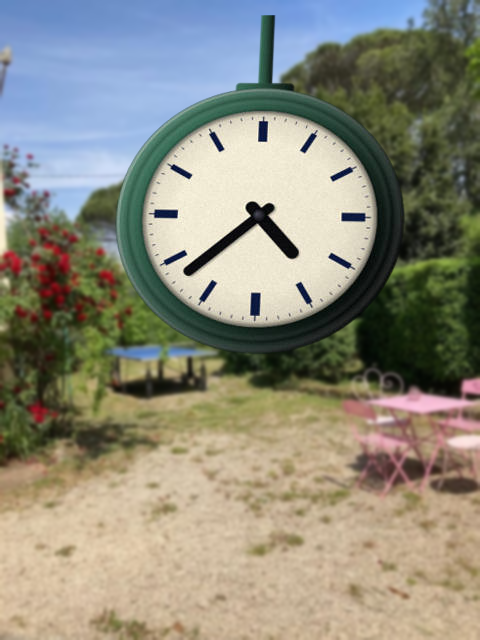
4:38
